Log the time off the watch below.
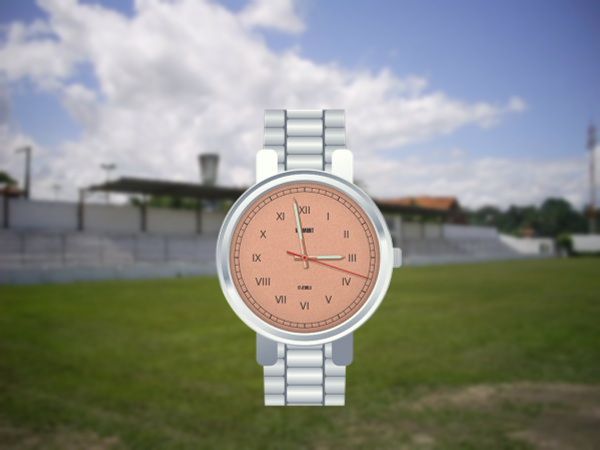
2:58:18
